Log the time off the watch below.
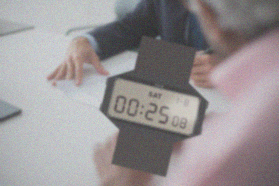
0:25:08
